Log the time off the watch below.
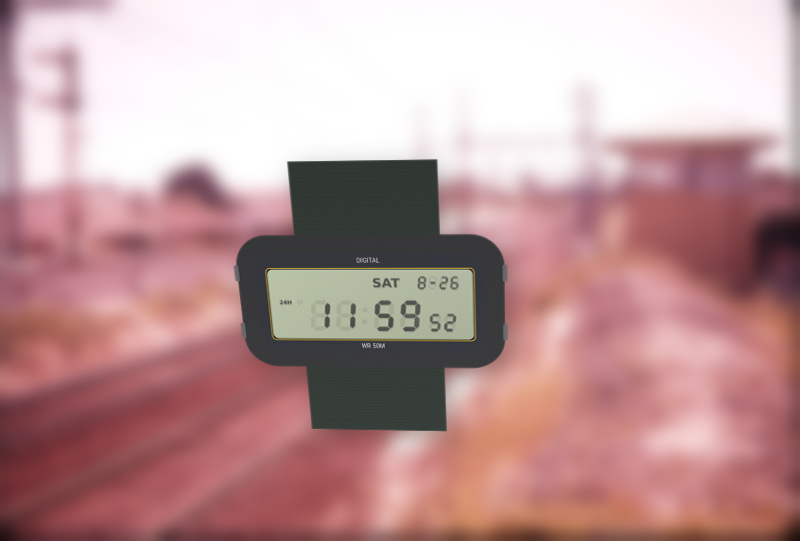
11:59:52
